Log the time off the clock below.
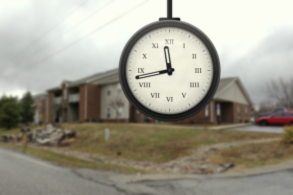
11:43
